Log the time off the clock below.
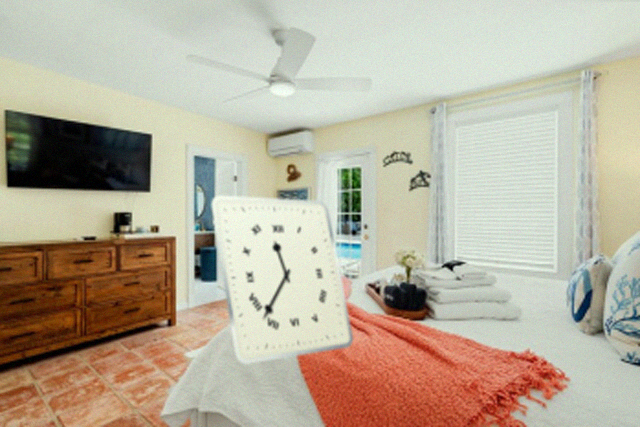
11:37
